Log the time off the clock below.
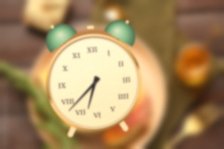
6:38
